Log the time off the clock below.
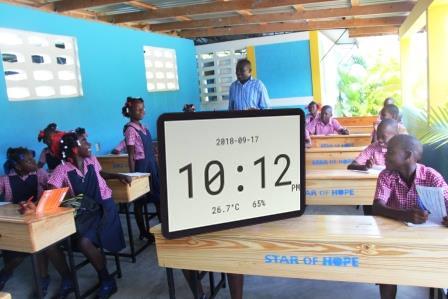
10:12
